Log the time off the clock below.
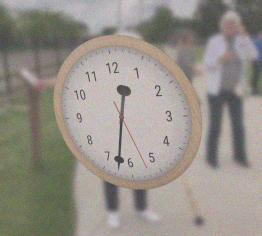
12:32:27
